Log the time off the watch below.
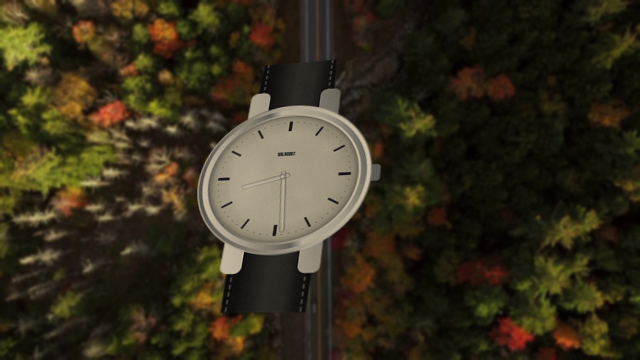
8:29
